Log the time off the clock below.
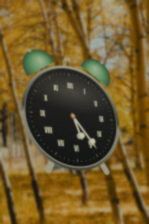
5:24
